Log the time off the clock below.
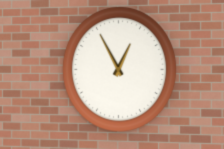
12:55
